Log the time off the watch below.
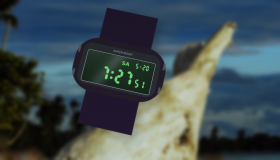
7:27:51
